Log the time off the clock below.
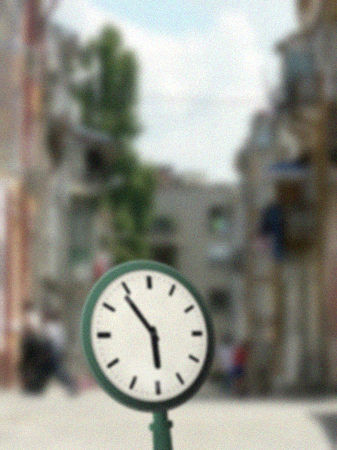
5:54
